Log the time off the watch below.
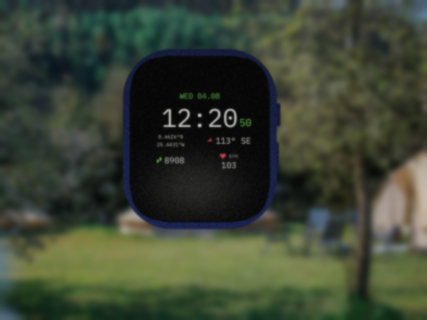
12:20:50
